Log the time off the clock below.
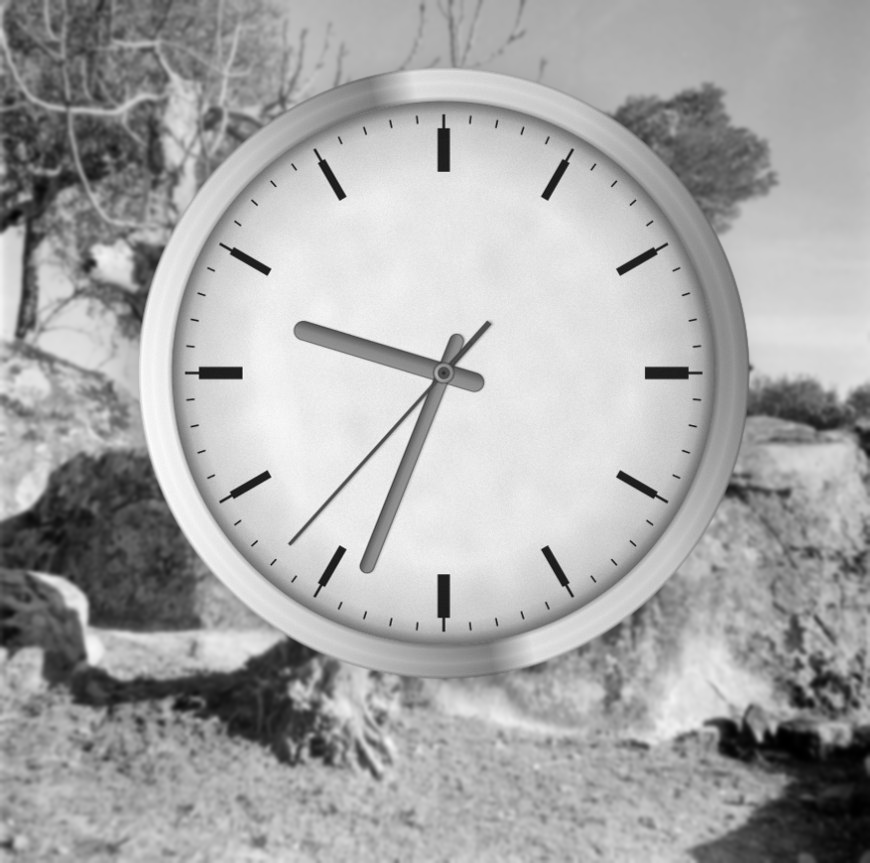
9:33:37
